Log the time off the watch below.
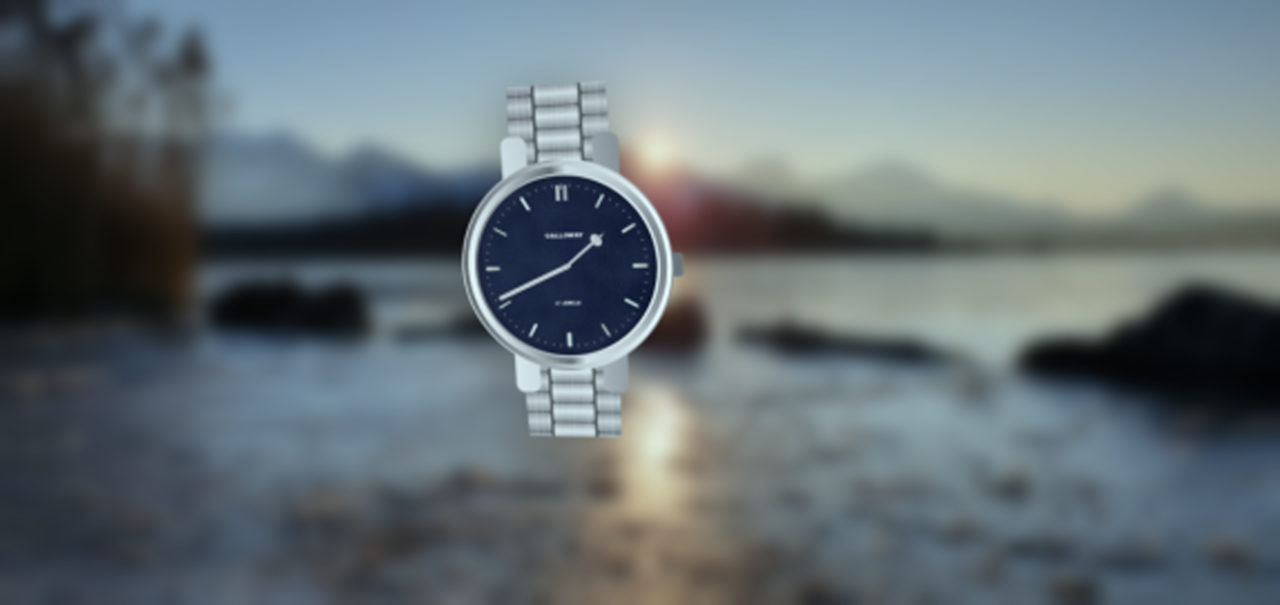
1:41
